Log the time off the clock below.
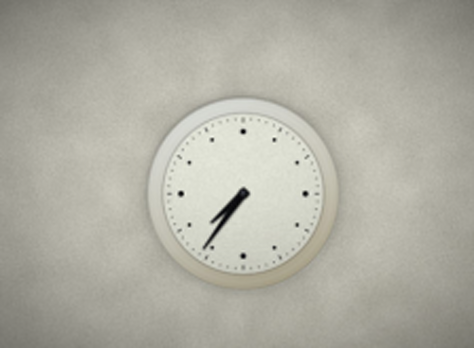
7:36
